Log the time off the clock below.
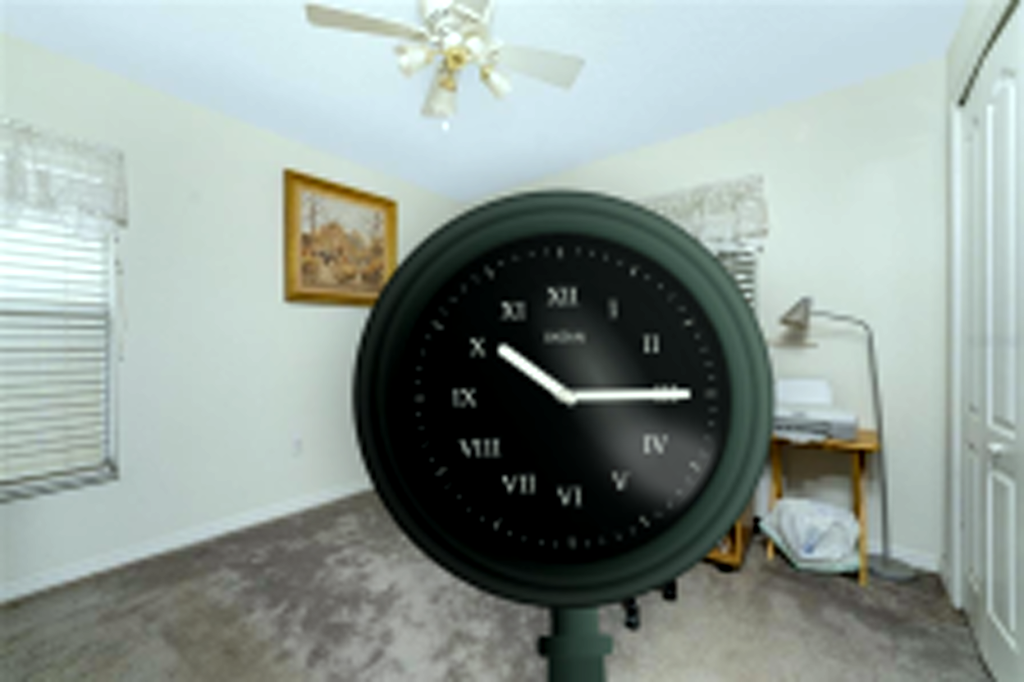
10:15
